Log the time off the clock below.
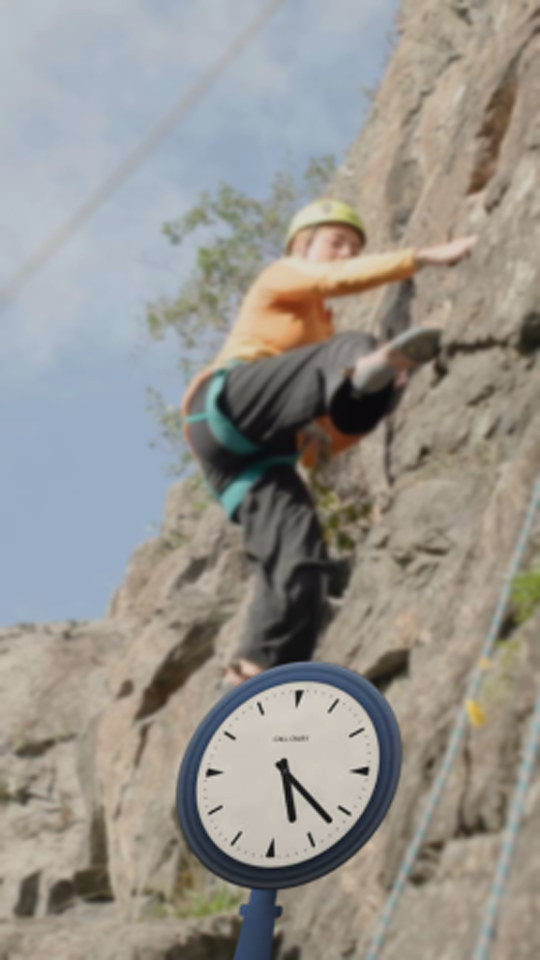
5:22
